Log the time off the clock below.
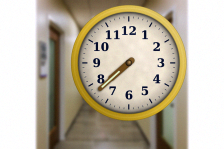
7:38
